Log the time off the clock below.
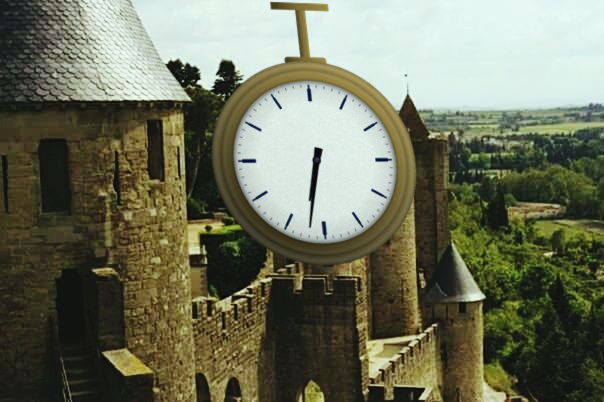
6:32
